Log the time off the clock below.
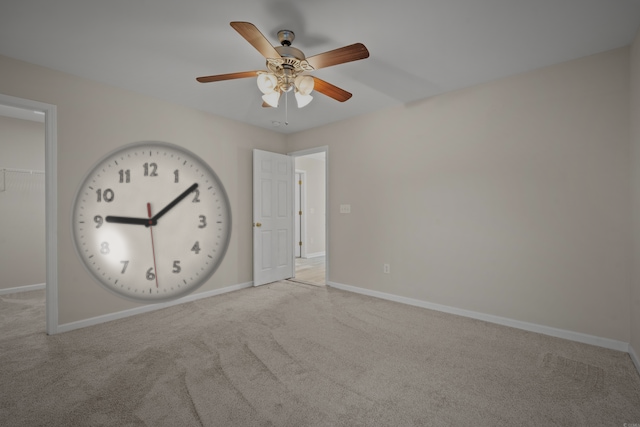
9:08:29
